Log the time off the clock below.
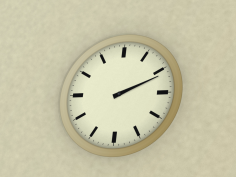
2:11
